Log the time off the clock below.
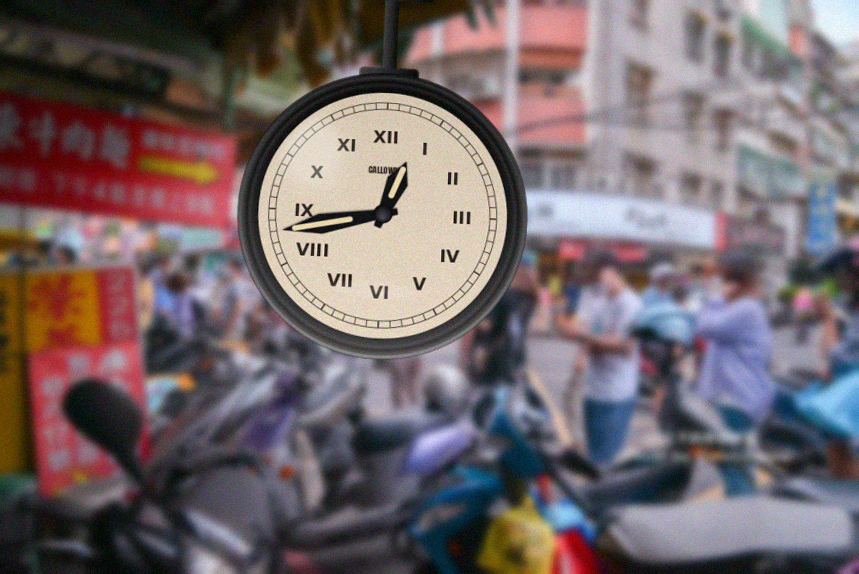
12:43
